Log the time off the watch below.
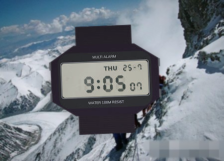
9:05:07
